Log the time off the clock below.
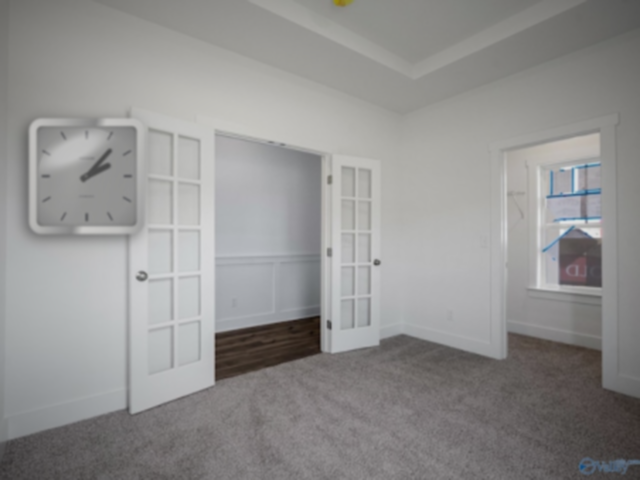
2:07
